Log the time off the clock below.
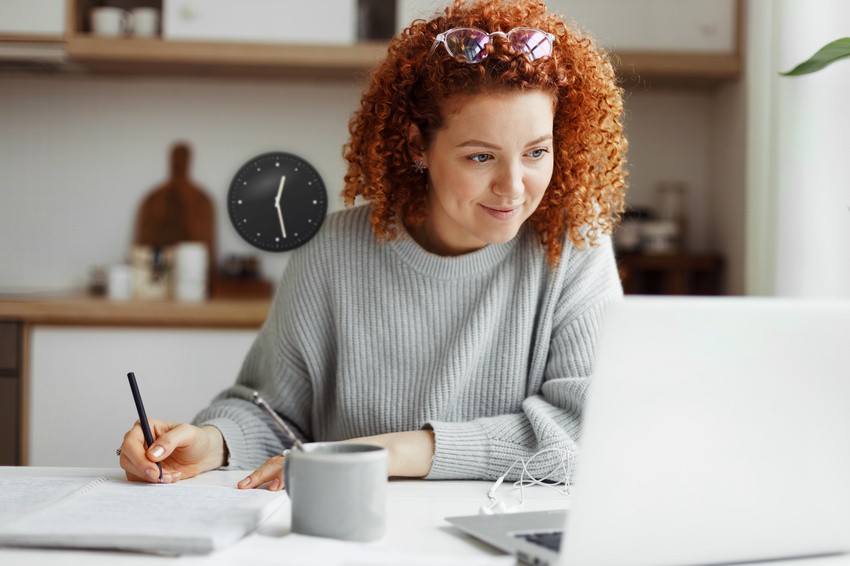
12:28
